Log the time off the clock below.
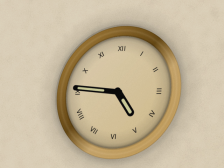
4:46
